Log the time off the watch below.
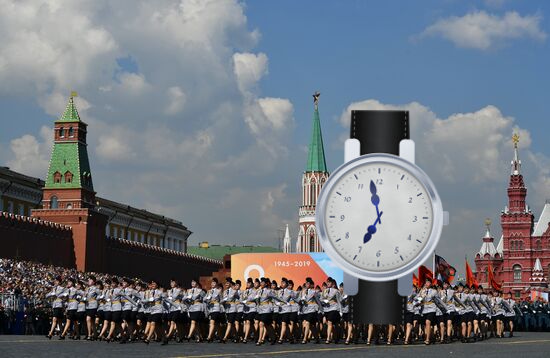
6:58
